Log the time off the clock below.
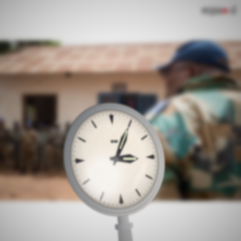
3:05
